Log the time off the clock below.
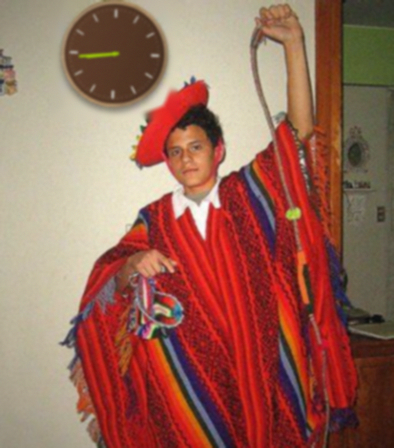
8:44
